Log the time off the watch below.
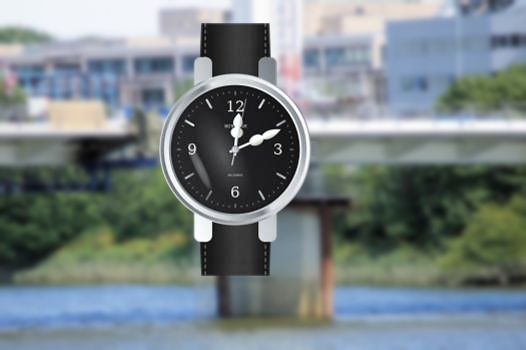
12:11:02
